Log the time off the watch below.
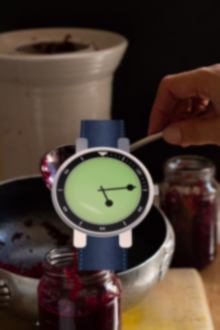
5:14
